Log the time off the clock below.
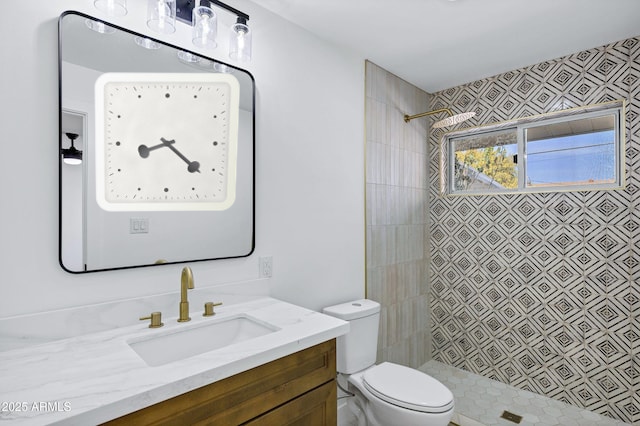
8:22
